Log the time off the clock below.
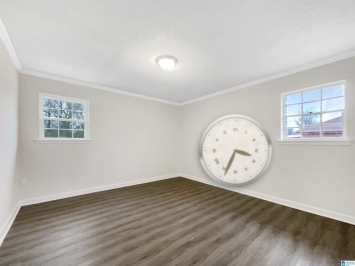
3:34
